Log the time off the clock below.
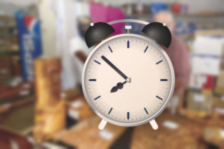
7:52
